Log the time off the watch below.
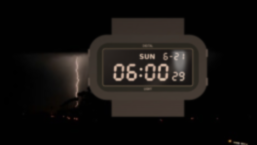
6:00
